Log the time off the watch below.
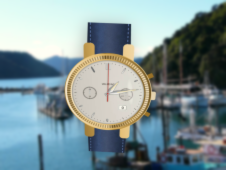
1:13
